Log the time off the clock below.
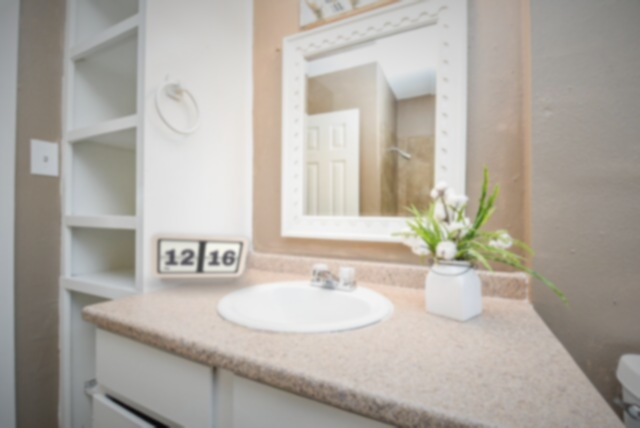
12:16
